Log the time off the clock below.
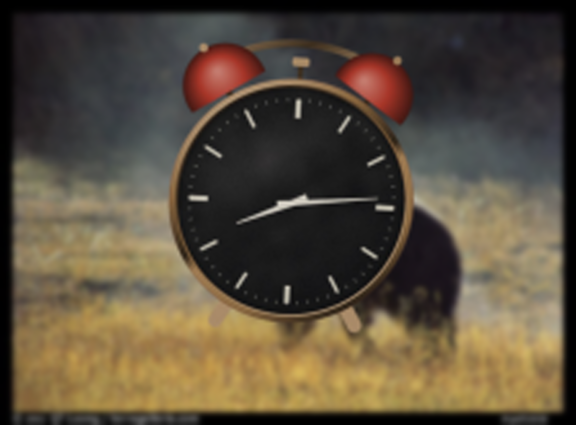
8:14
